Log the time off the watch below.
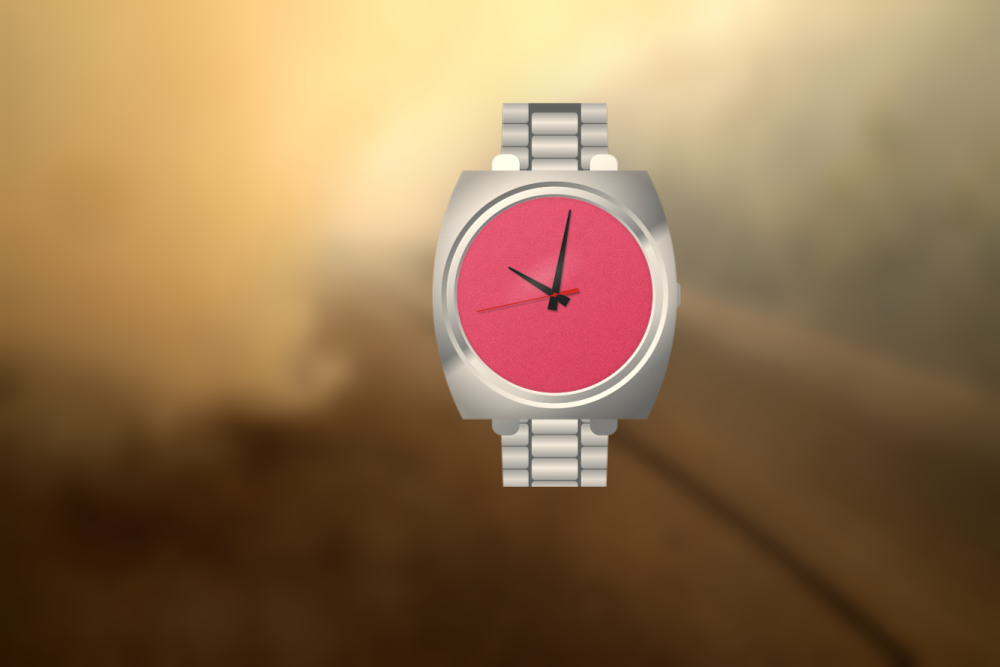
10:01:43
